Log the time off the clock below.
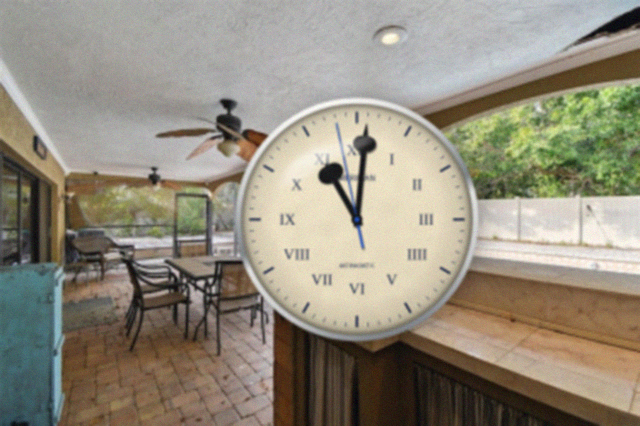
11:00:58
